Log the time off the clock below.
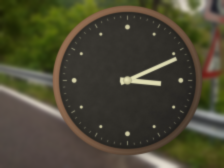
3:11
